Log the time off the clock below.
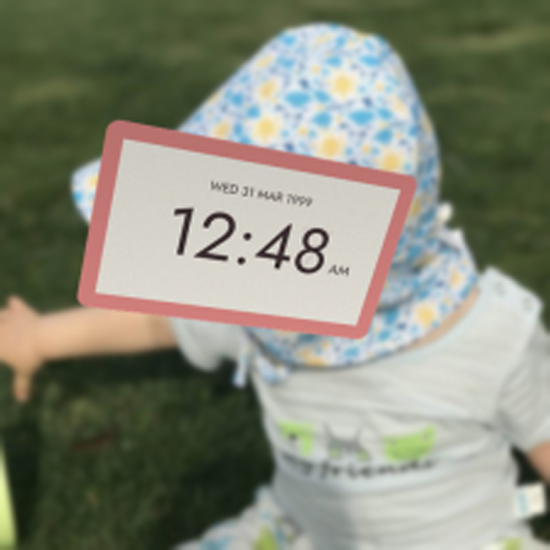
12:48
